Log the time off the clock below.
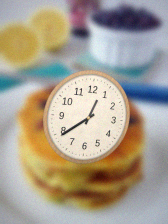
12:39
